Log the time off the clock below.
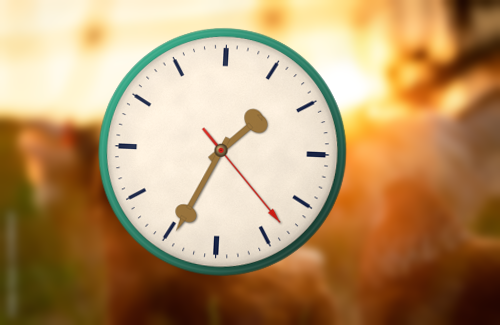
1:34:23
